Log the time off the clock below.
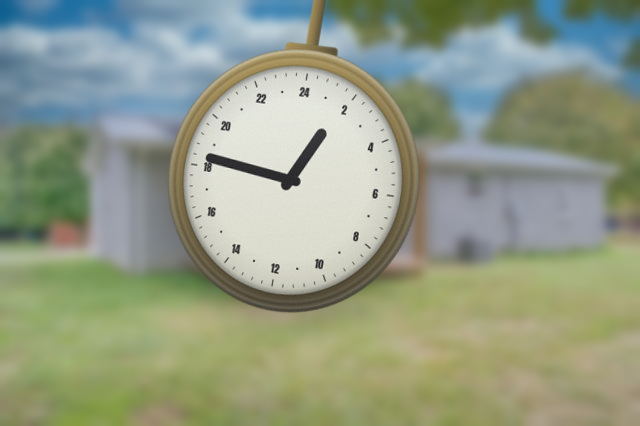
1:46
